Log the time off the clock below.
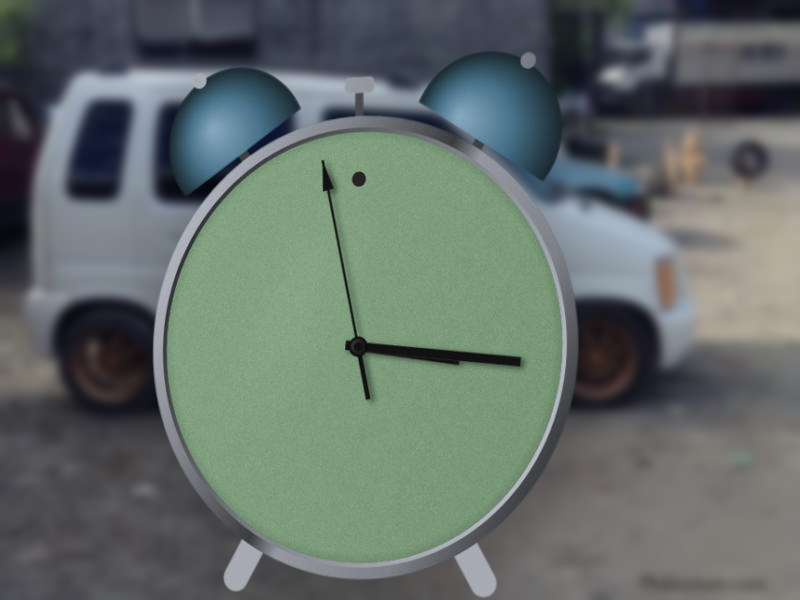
3:15:58
